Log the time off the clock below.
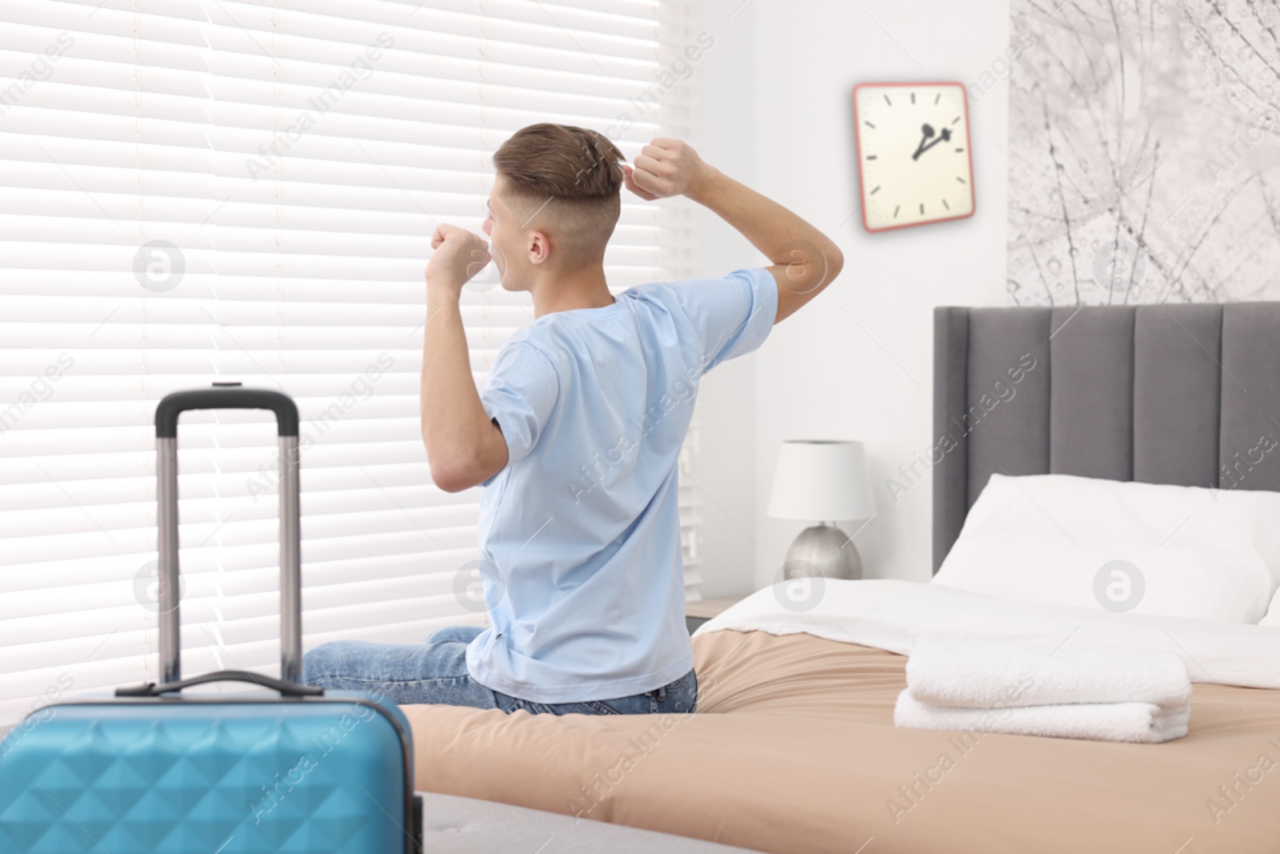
1:11
